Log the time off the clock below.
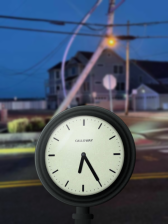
6:25
